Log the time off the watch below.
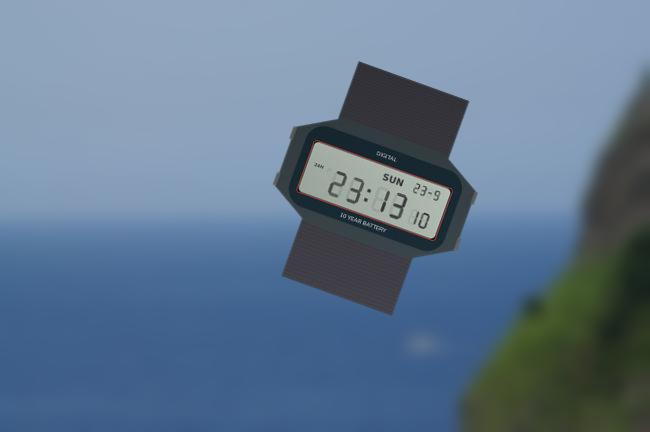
23:13:10
